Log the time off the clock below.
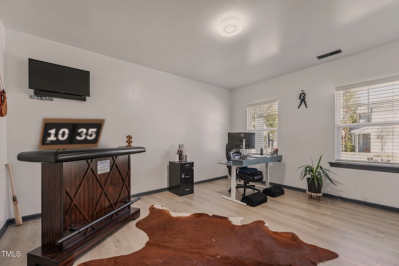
10:35
